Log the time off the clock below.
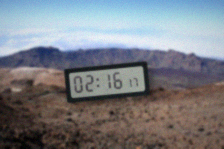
2:16:17
